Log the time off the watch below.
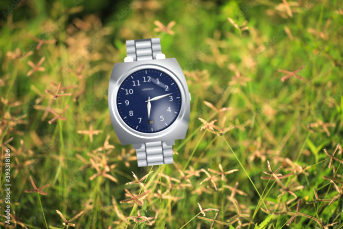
6:13
